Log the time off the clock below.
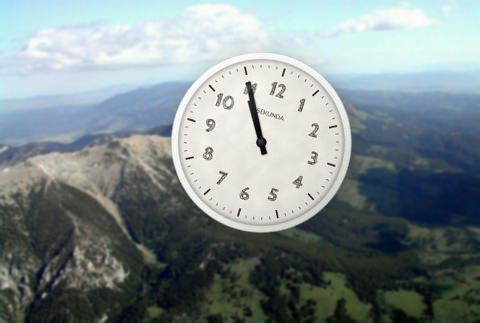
10:55
